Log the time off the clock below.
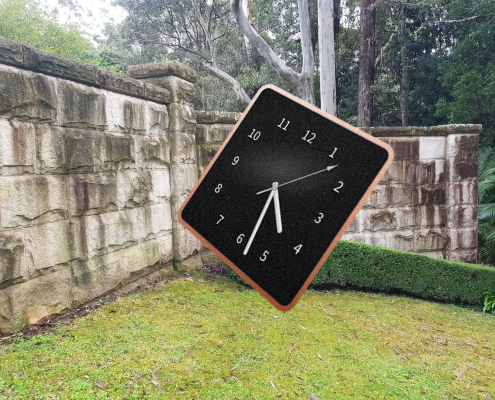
4:28:07
